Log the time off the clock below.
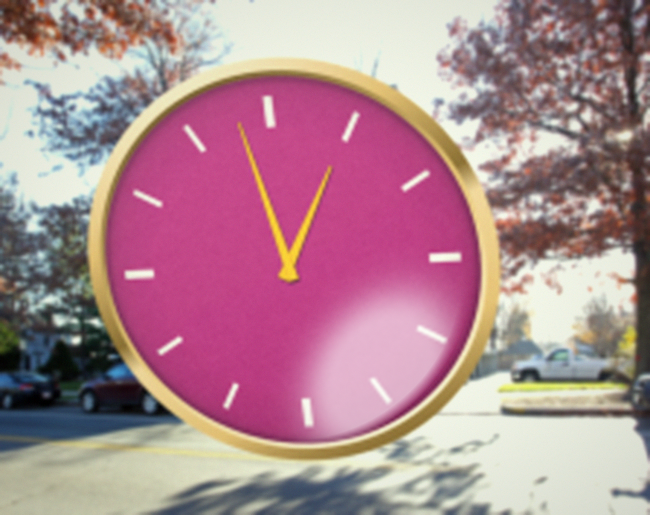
12:58
